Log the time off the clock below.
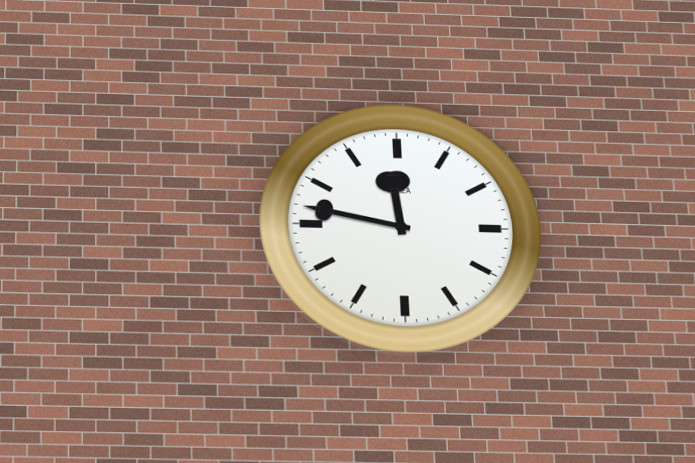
11:47
